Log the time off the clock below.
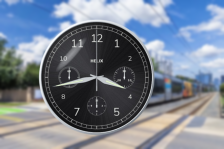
3:43
